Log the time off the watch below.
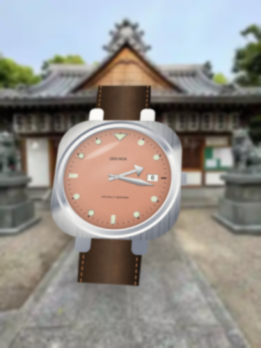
2:17
